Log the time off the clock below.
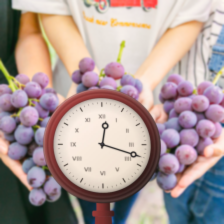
12:18
